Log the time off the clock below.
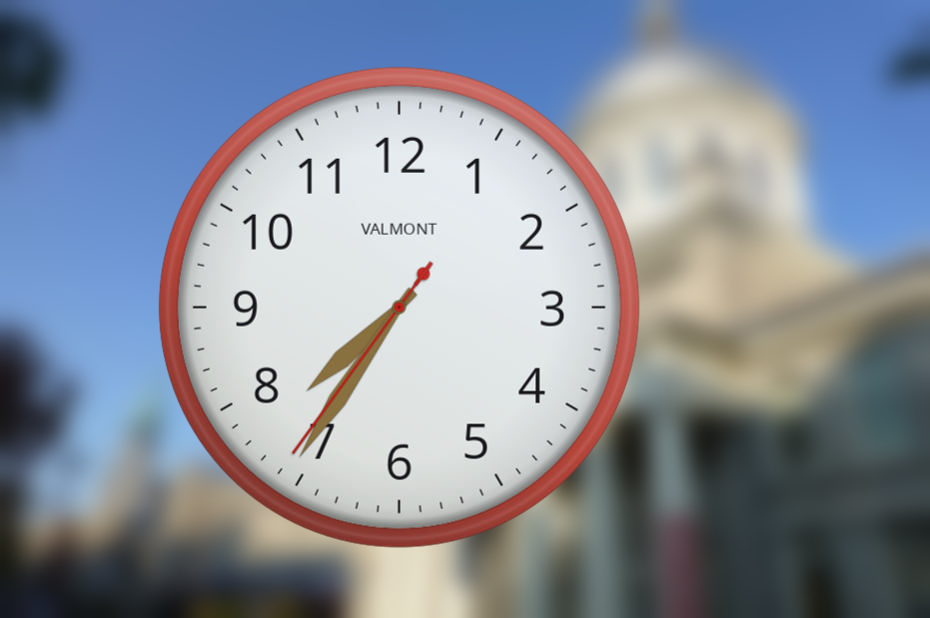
7:35:36
